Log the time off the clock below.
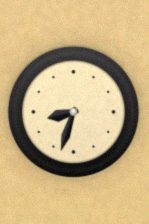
8:33
